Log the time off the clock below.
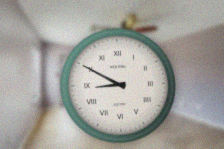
8:50
